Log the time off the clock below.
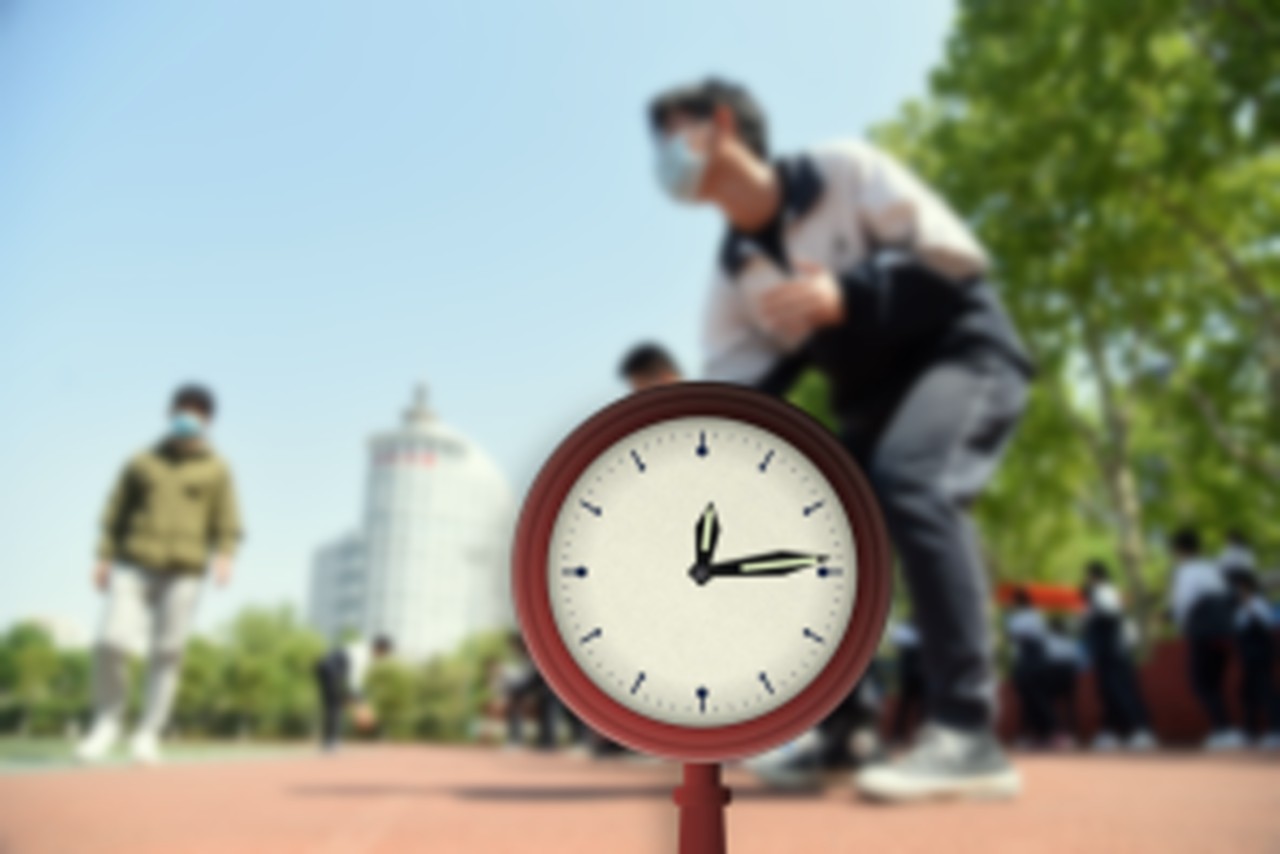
12:14
